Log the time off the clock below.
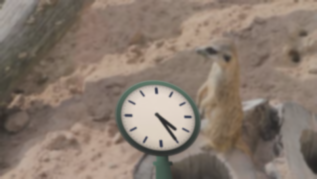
4:25
